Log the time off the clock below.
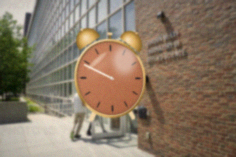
9:49
